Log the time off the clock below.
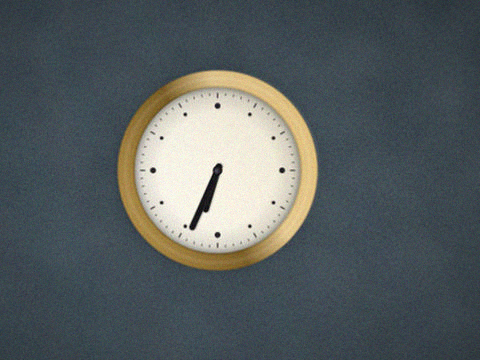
6:34
